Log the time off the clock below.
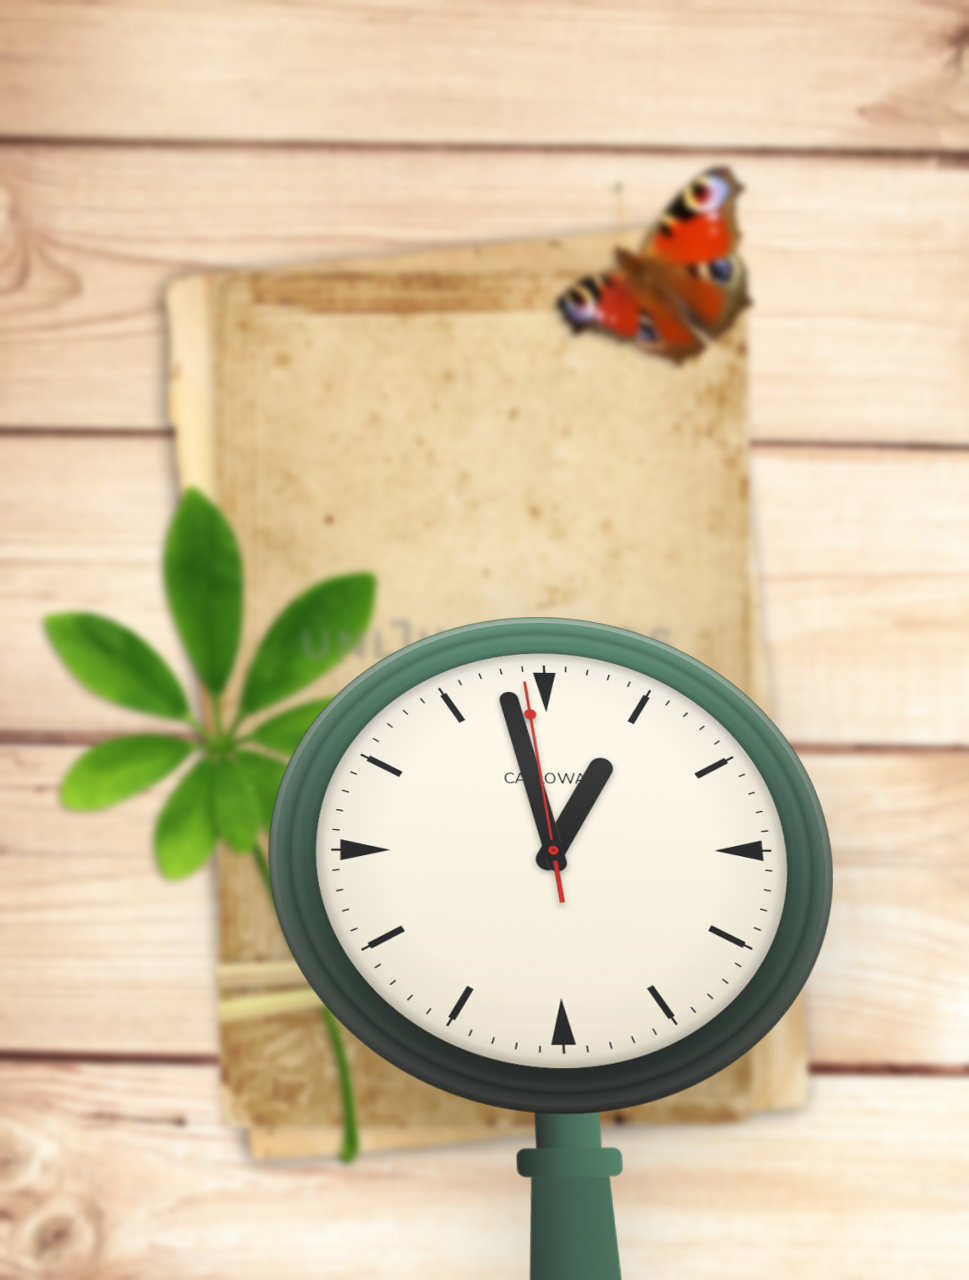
12:57:59
